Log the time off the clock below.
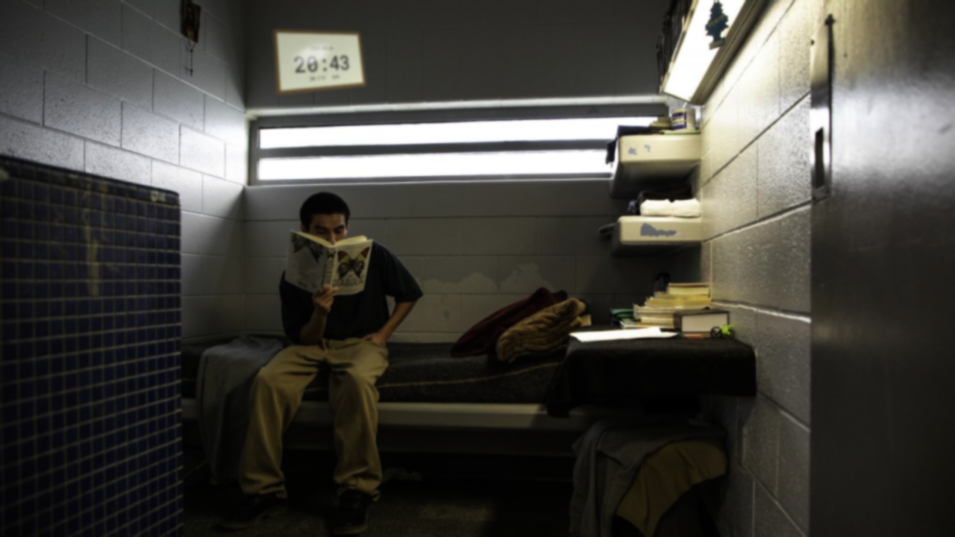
20:43
